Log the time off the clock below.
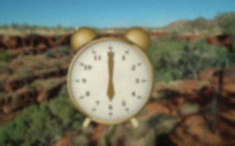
6:00
